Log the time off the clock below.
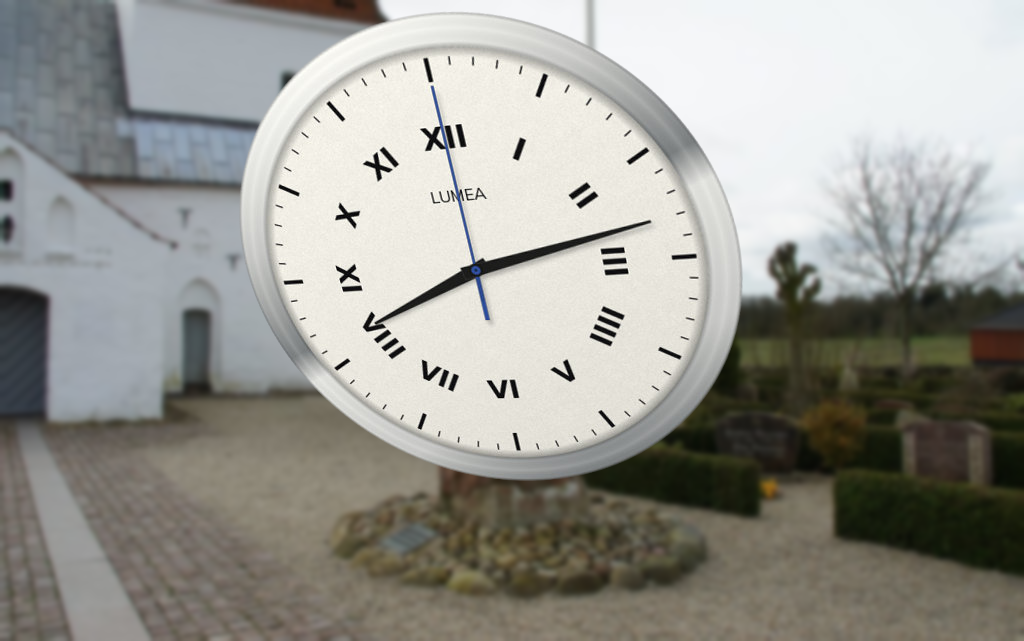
8:13:00
